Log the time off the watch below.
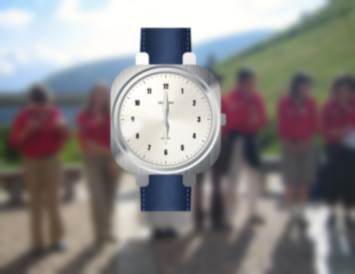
6:00
